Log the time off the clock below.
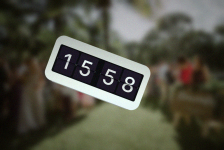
15:58
